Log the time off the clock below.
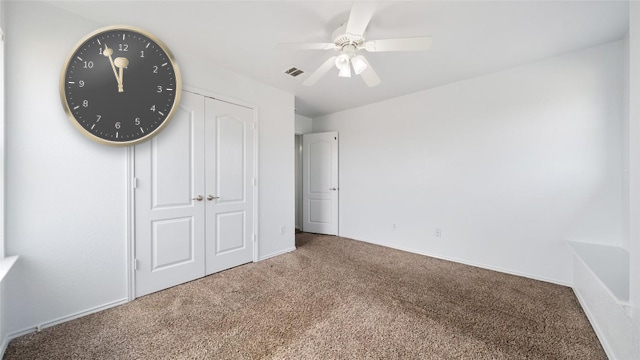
11:56
